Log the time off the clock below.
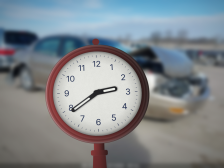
2:39
